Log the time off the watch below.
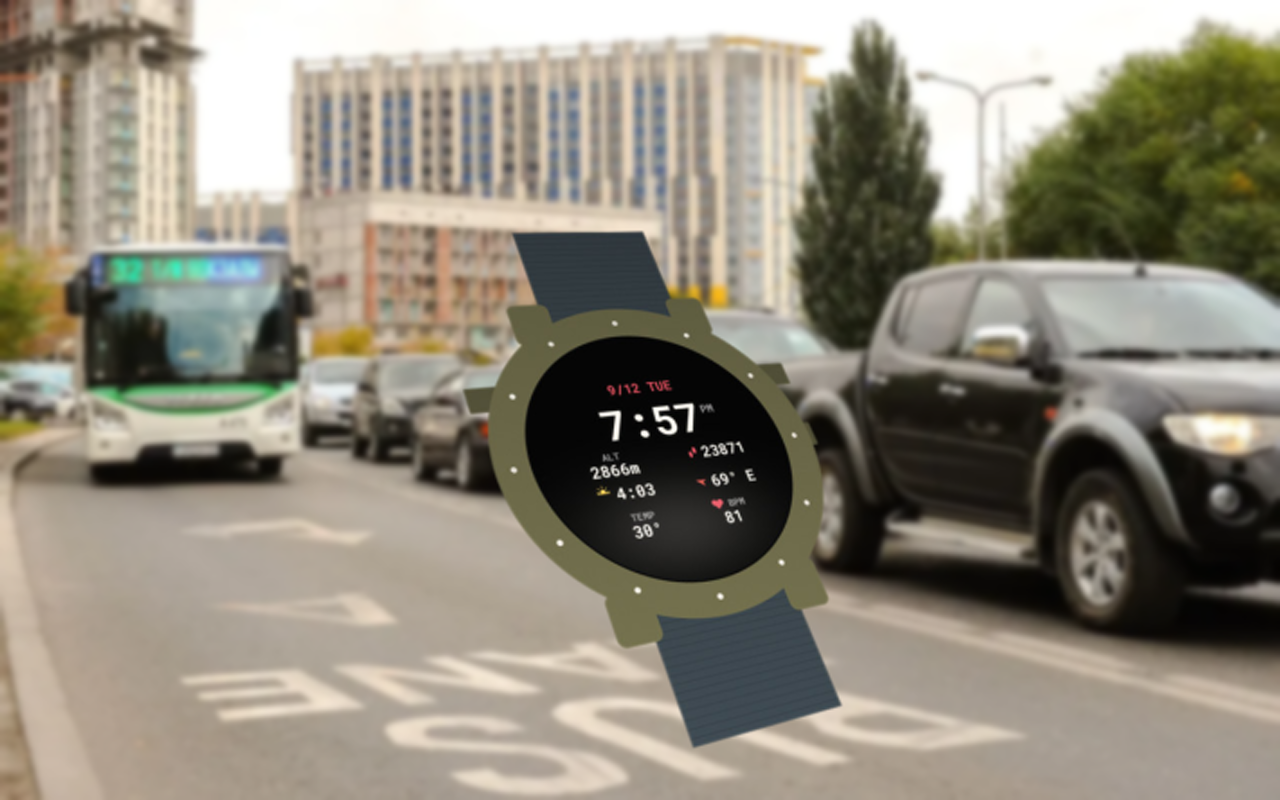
7:57
